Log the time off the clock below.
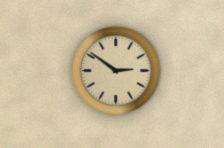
2:51
